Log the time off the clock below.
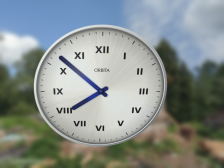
7:52
